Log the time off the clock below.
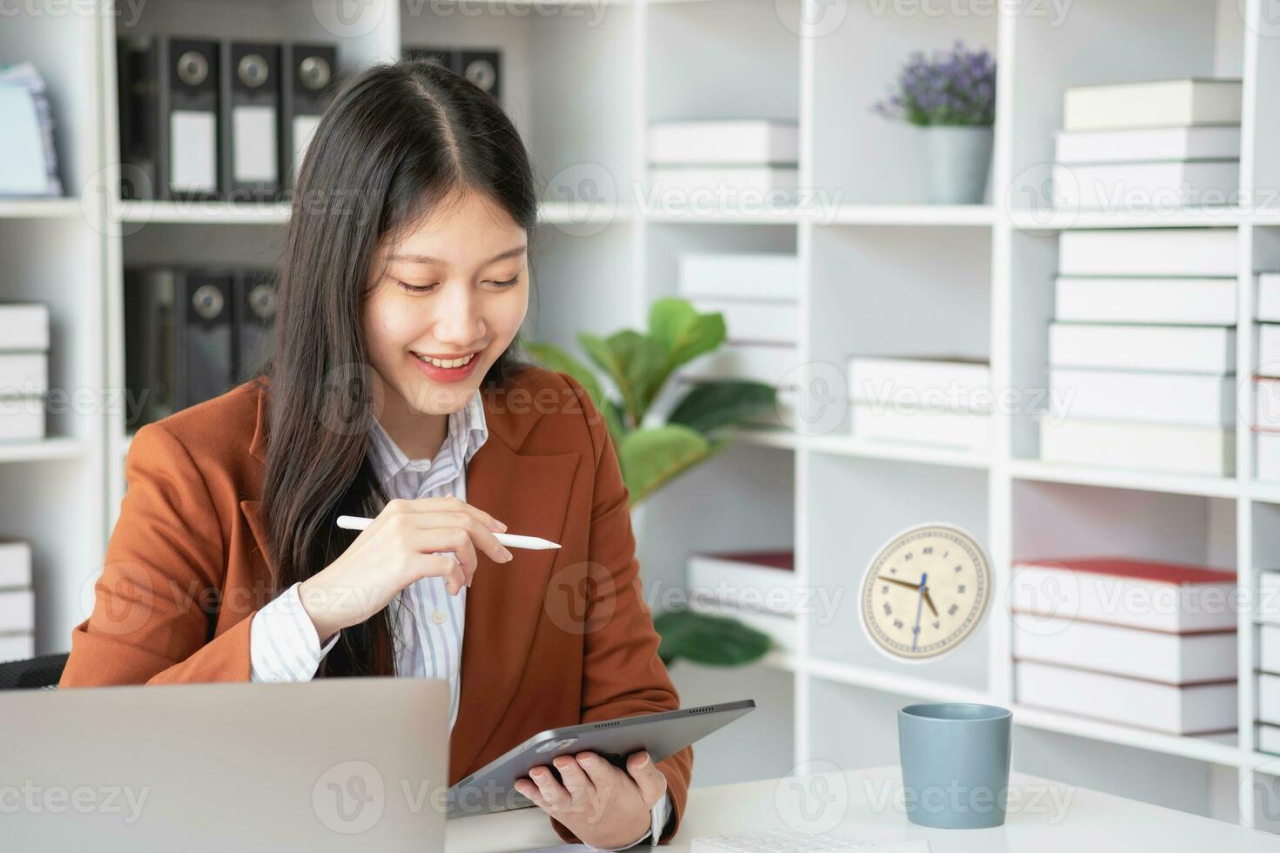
4:47:30
